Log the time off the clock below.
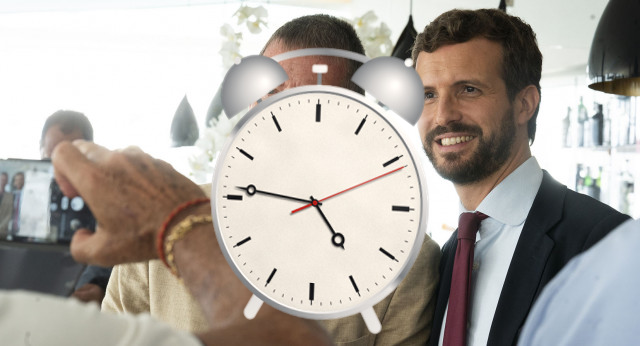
4:46:11
